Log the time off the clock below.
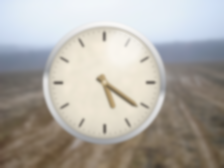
5:21
